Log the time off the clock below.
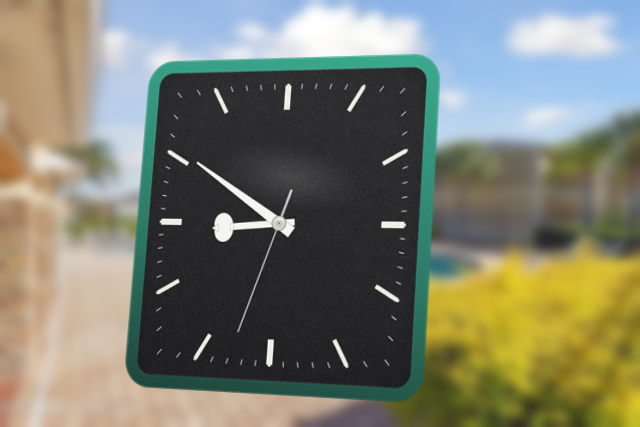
8:50:33
